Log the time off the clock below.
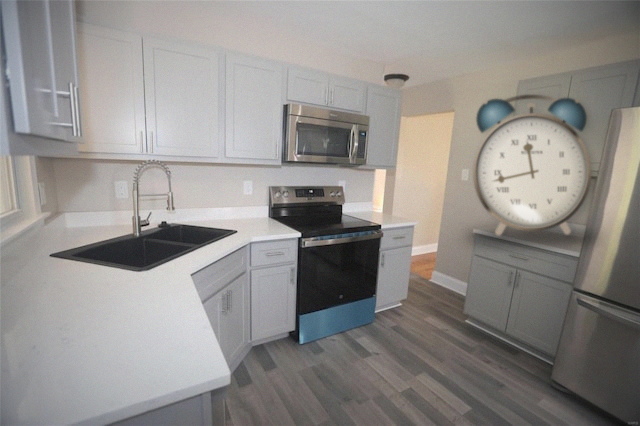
11:43
